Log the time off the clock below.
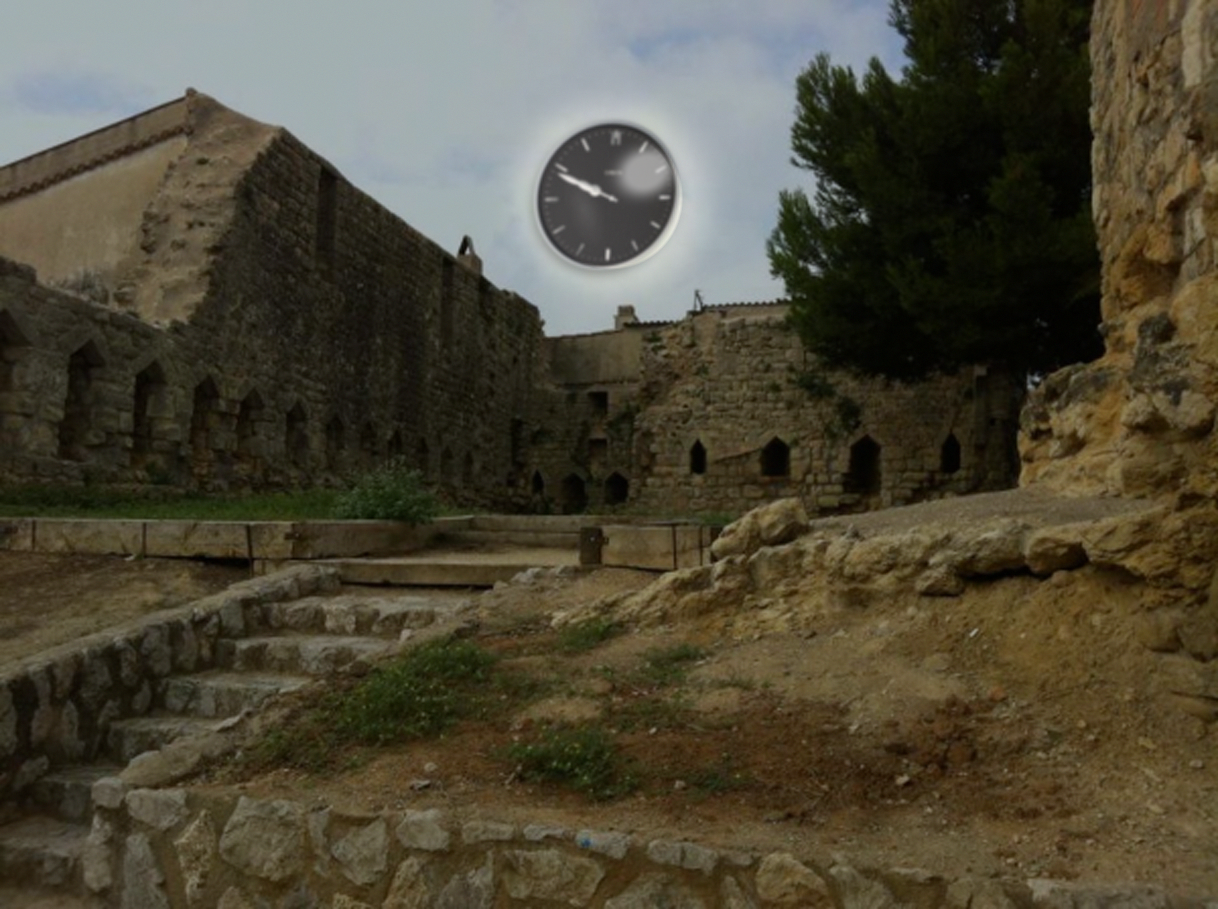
9:49
